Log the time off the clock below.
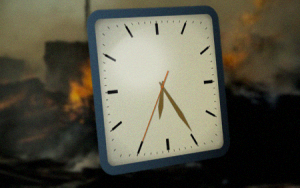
6:24:35
